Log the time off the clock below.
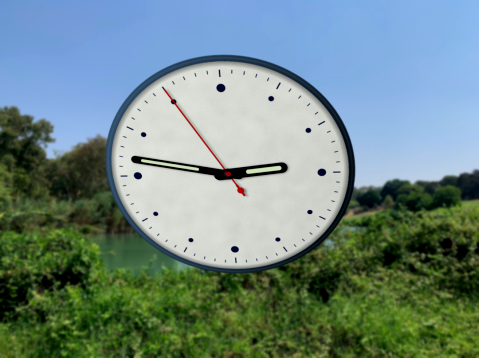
2:46:55
